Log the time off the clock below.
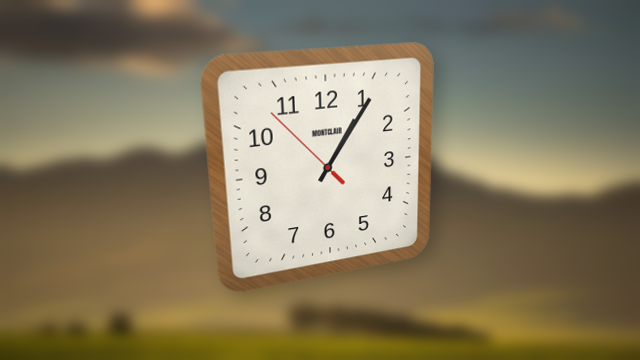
1:05:53
